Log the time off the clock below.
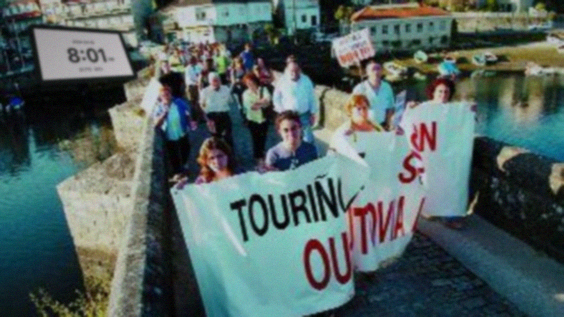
8:01
